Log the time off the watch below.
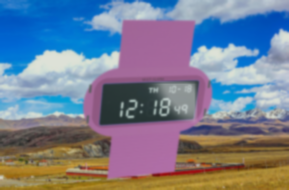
12:18
